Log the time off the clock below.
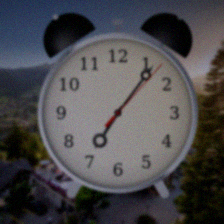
7:06:07
